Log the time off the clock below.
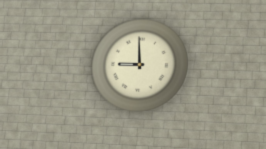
8:59
